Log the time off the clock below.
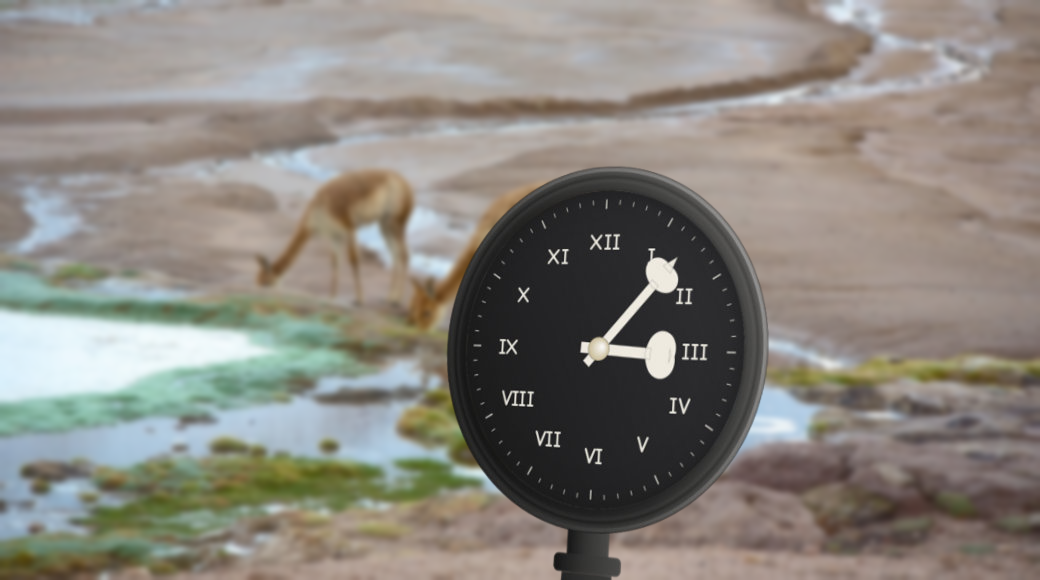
3:07
